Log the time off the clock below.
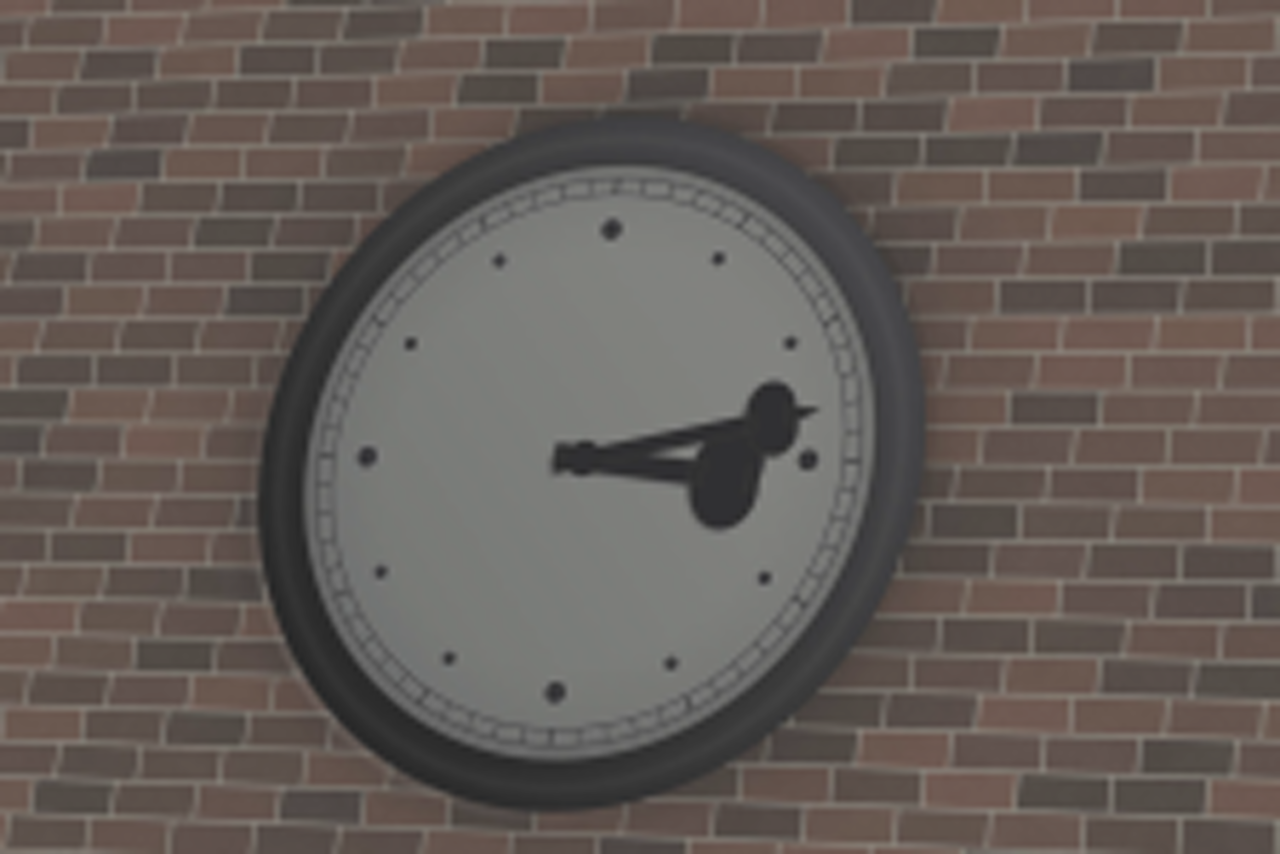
3:13
